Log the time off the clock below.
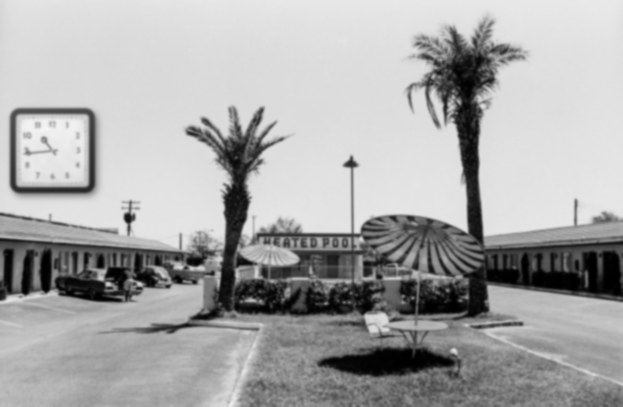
10:44
